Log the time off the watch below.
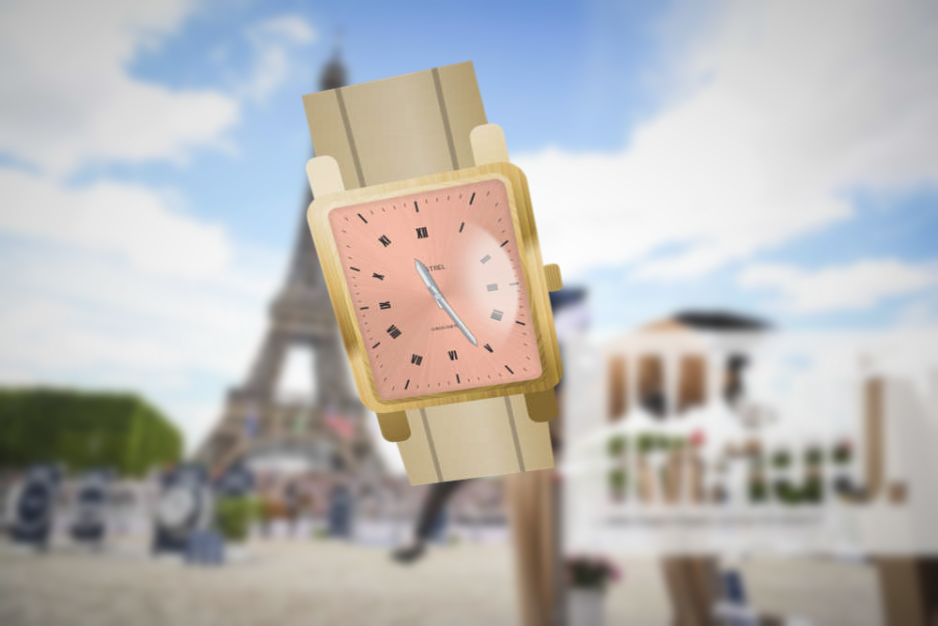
11:26
